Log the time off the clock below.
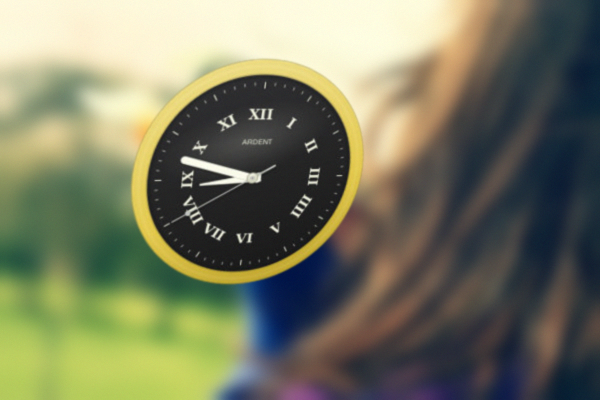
8:47:40
